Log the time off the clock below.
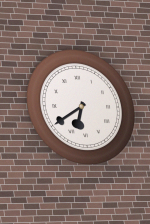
6:40
